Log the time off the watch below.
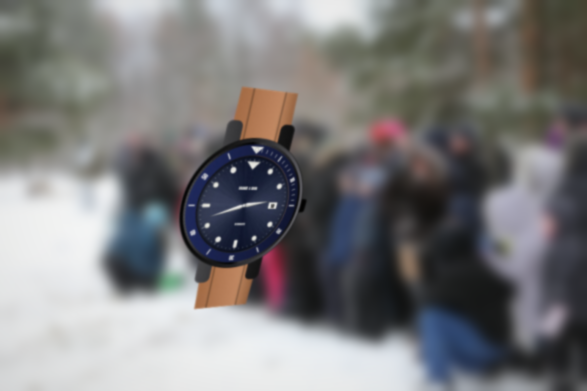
2:42
